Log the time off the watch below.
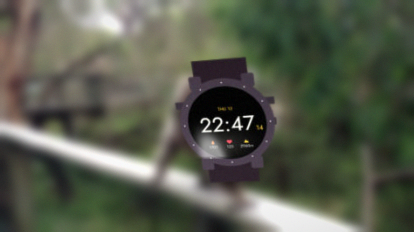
22:47
